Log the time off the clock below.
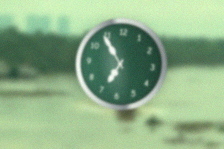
6:54
